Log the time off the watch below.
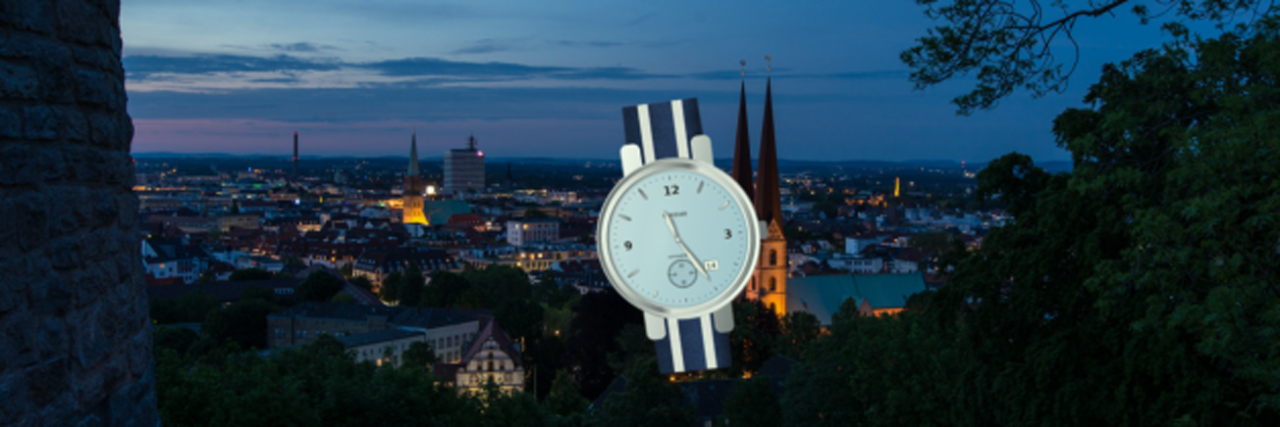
11:25
